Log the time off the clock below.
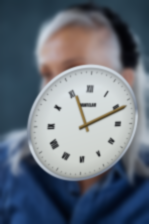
11:11
